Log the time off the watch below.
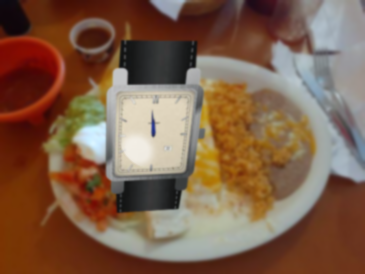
11:59
